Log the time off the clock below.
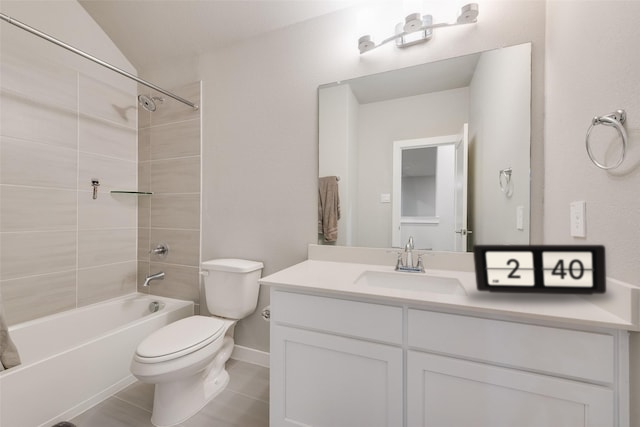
2:40
